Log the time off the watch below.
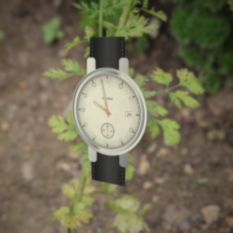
9:58
